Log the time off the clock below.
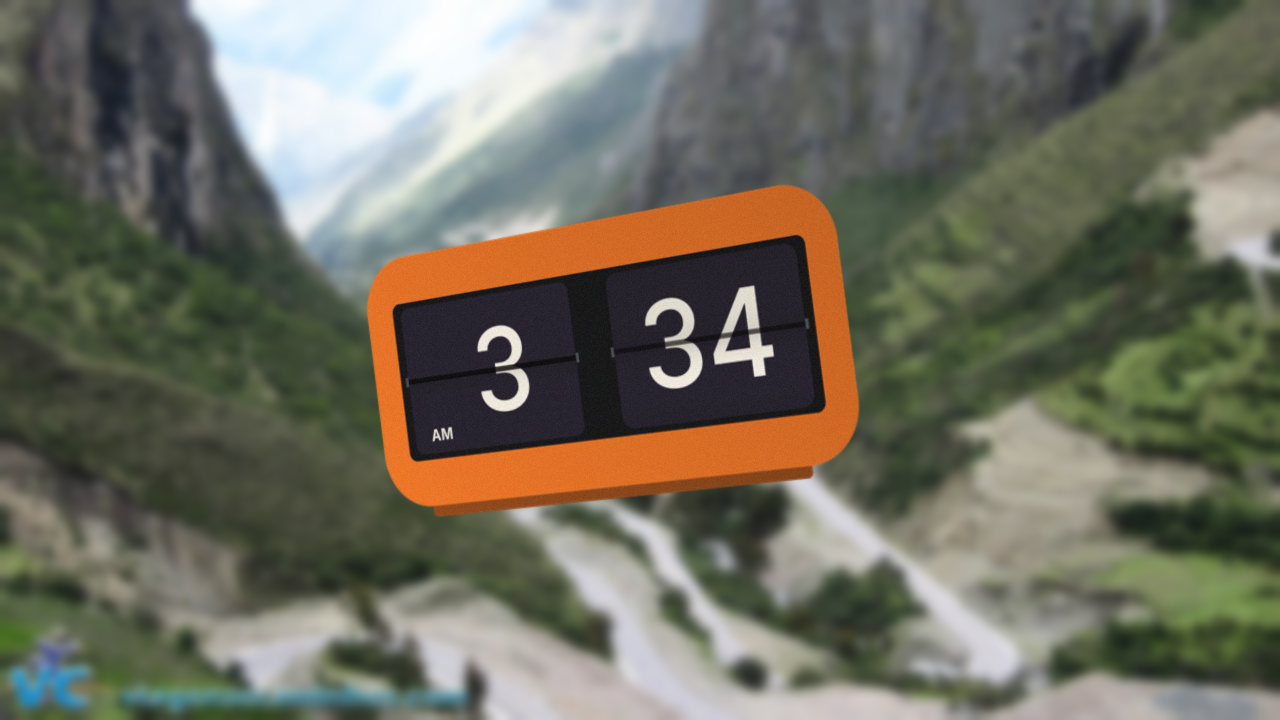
3:34
